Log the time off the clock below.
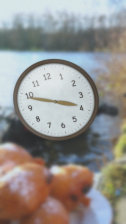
3:49
